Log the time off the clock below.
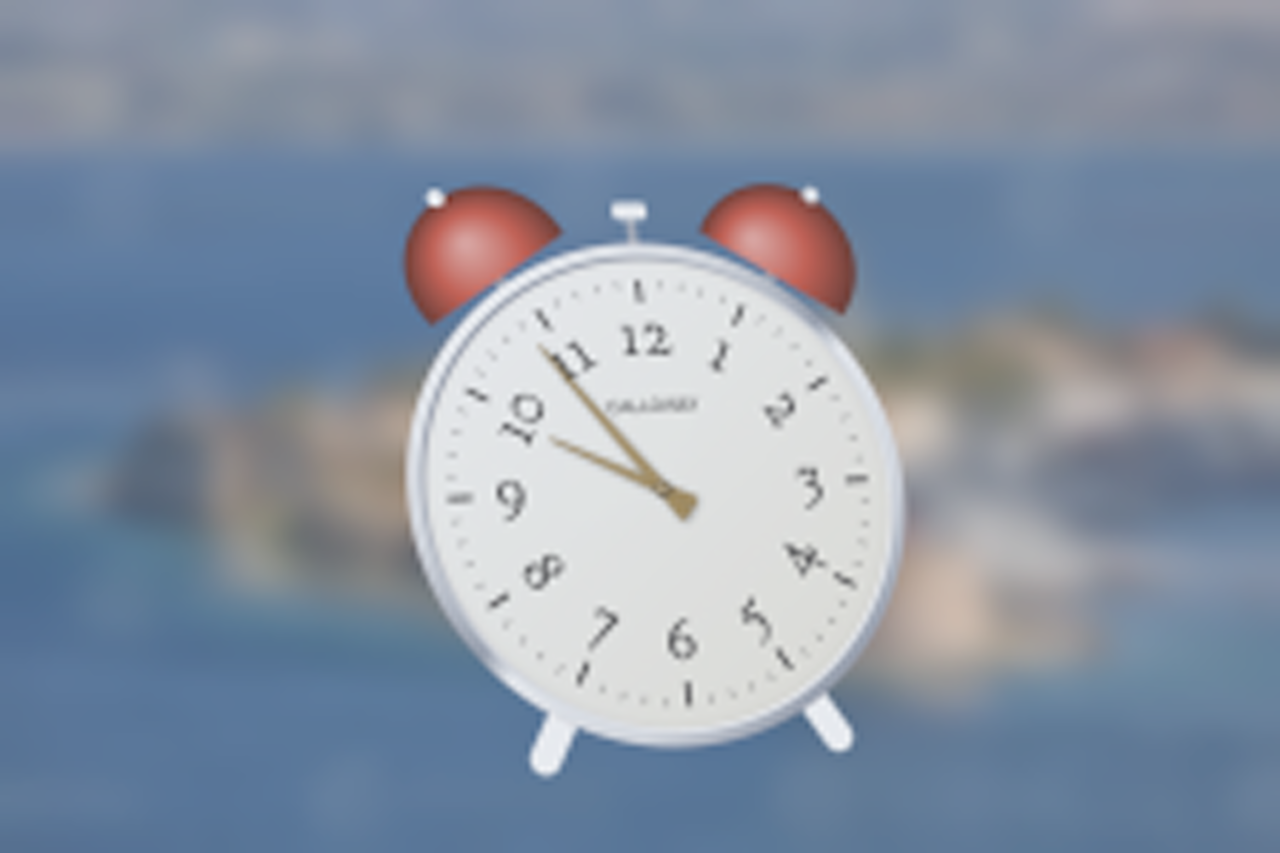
9:54
